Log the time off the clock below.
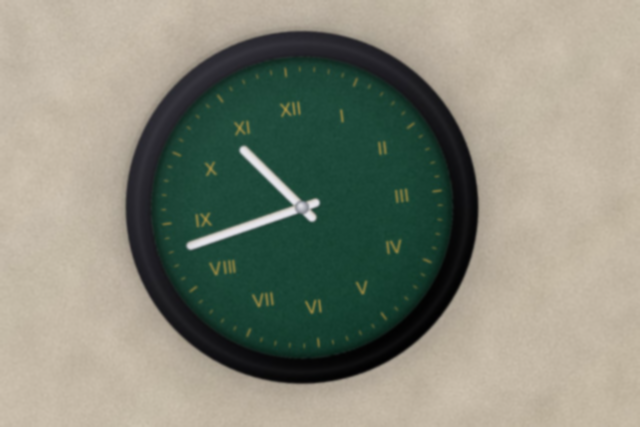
10:43
